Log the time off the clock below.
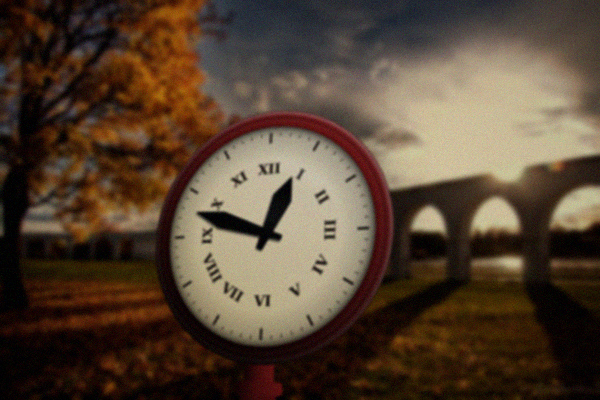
12:48
